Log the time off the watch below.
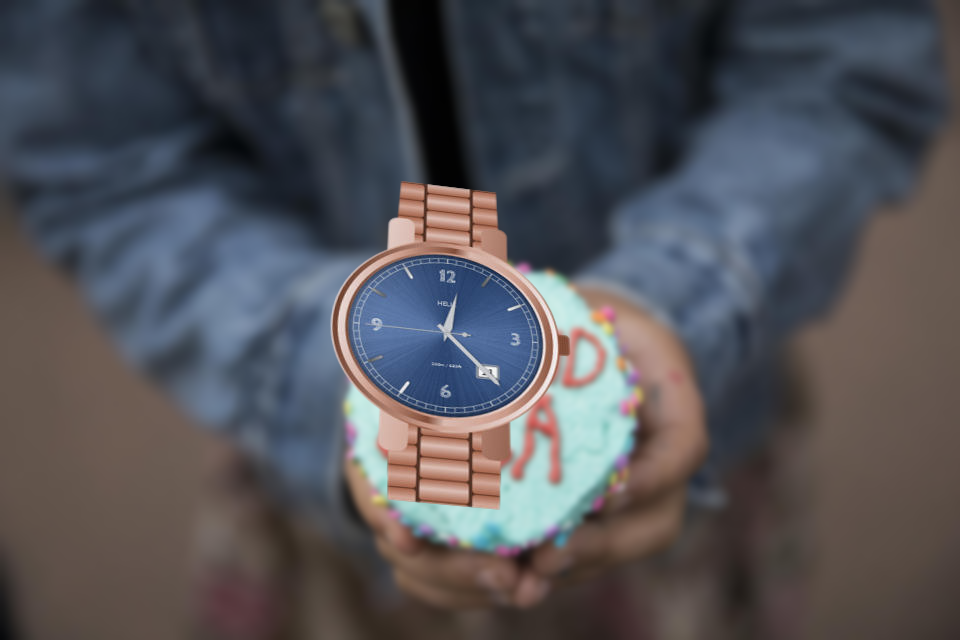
12:22:45
